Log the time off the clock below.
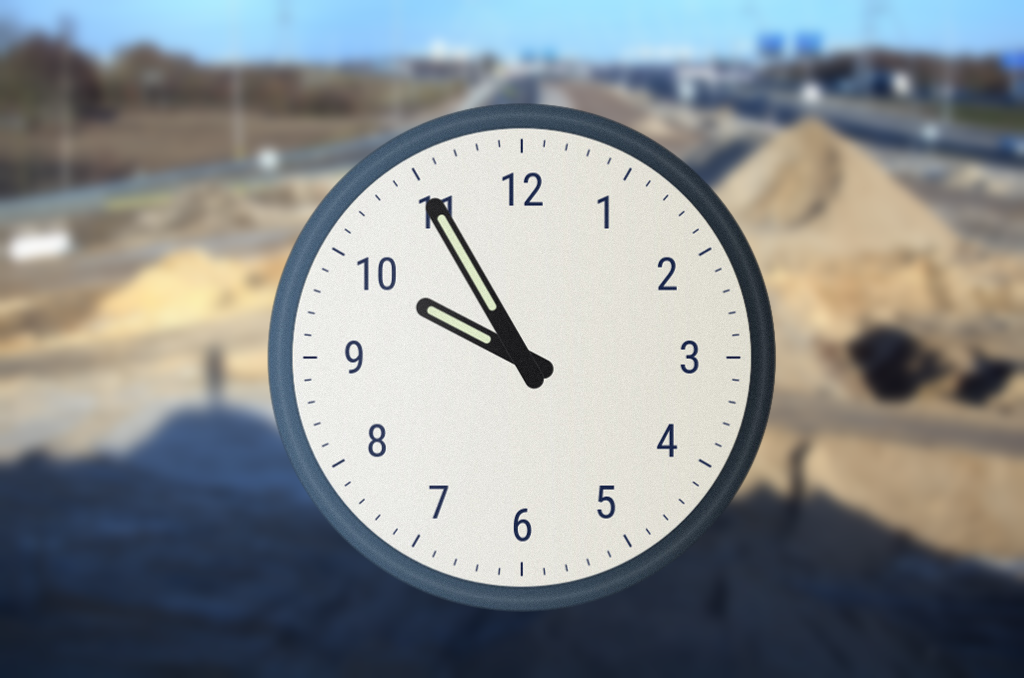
9:55
